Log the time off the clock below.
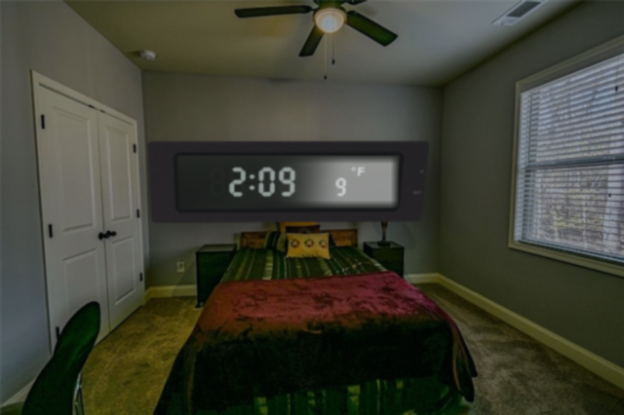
2:09
